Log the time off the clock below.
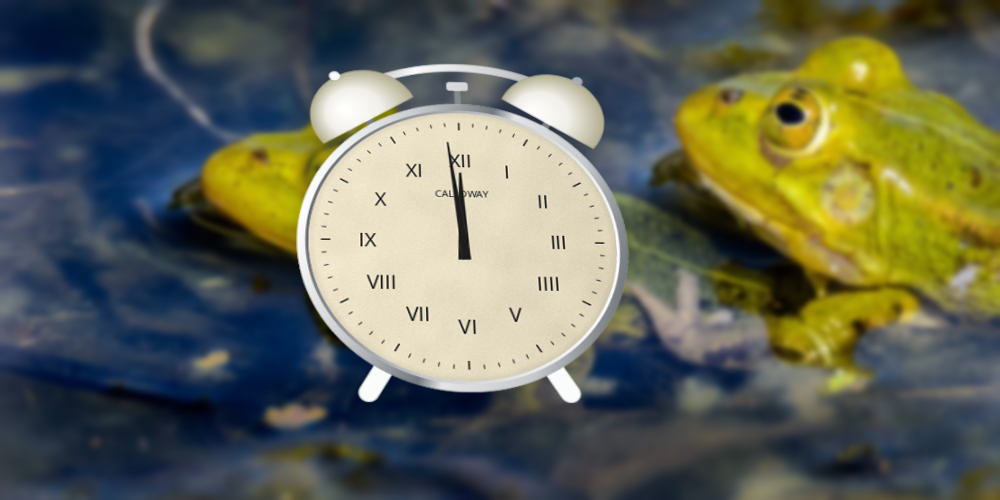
11:59
